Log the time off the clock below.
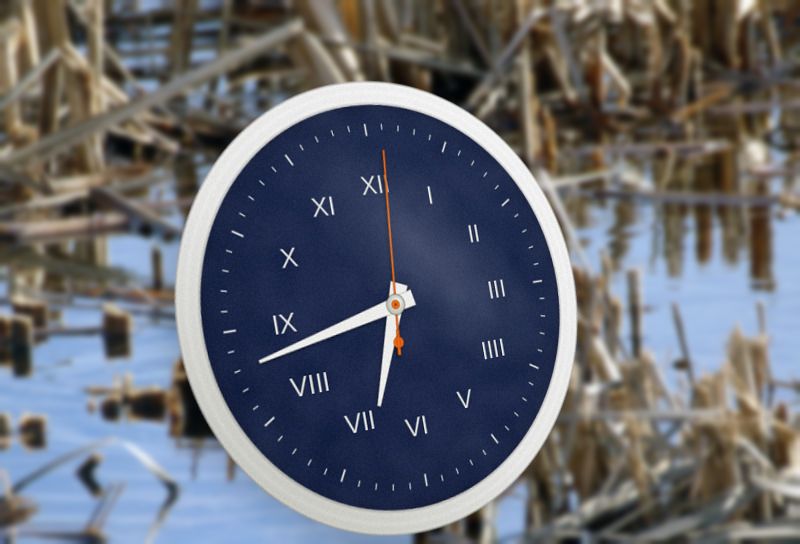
6:43:01
